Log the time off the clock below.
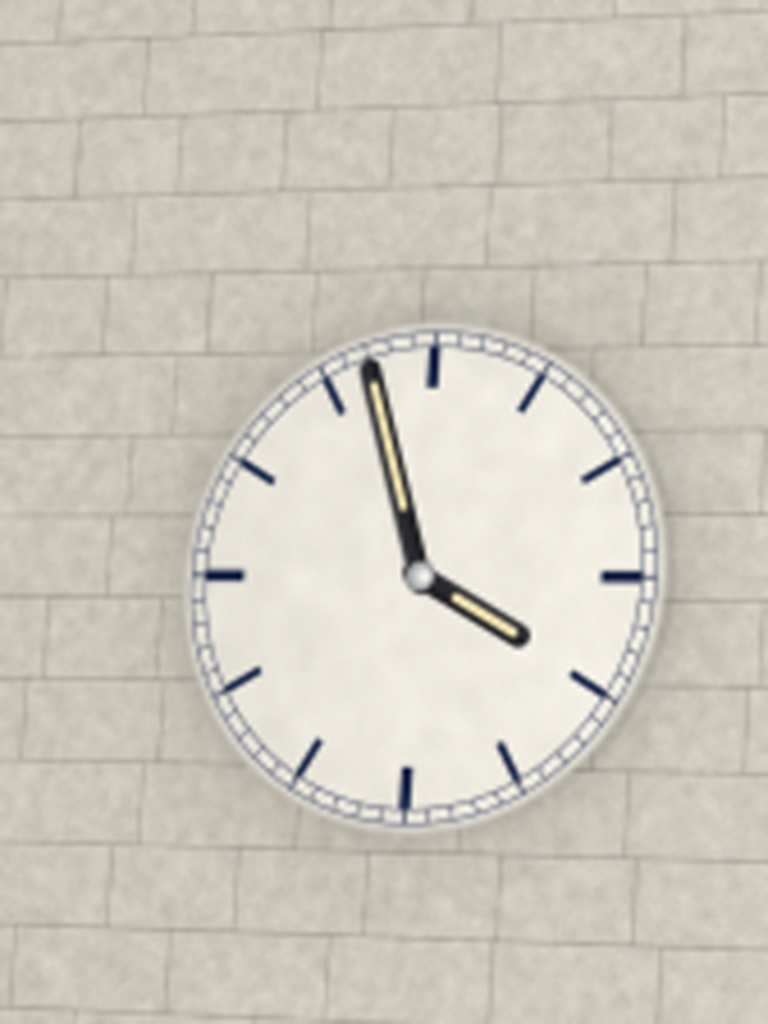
3:57
